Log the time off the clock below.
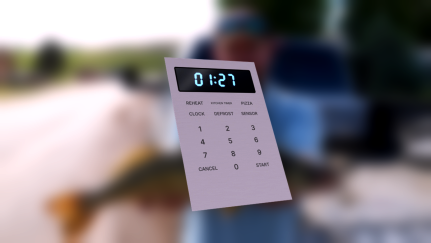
1:27
